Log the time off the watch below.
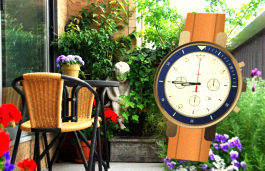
8:45
